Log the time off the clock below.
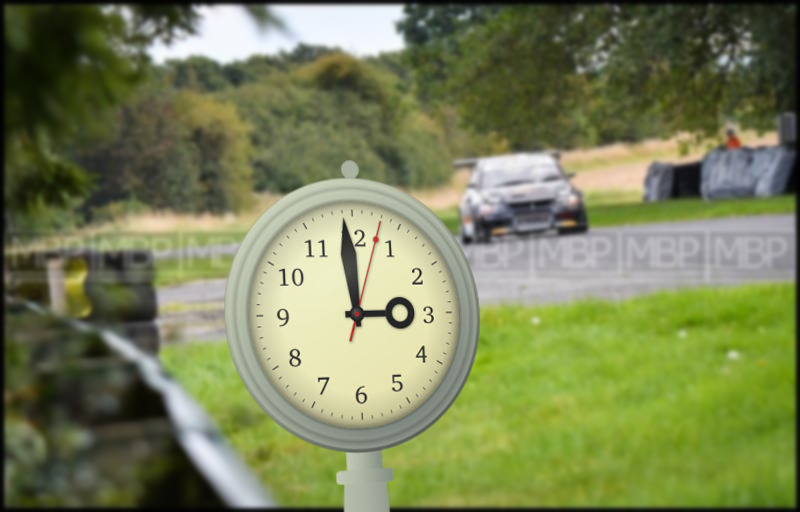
2:59:03
